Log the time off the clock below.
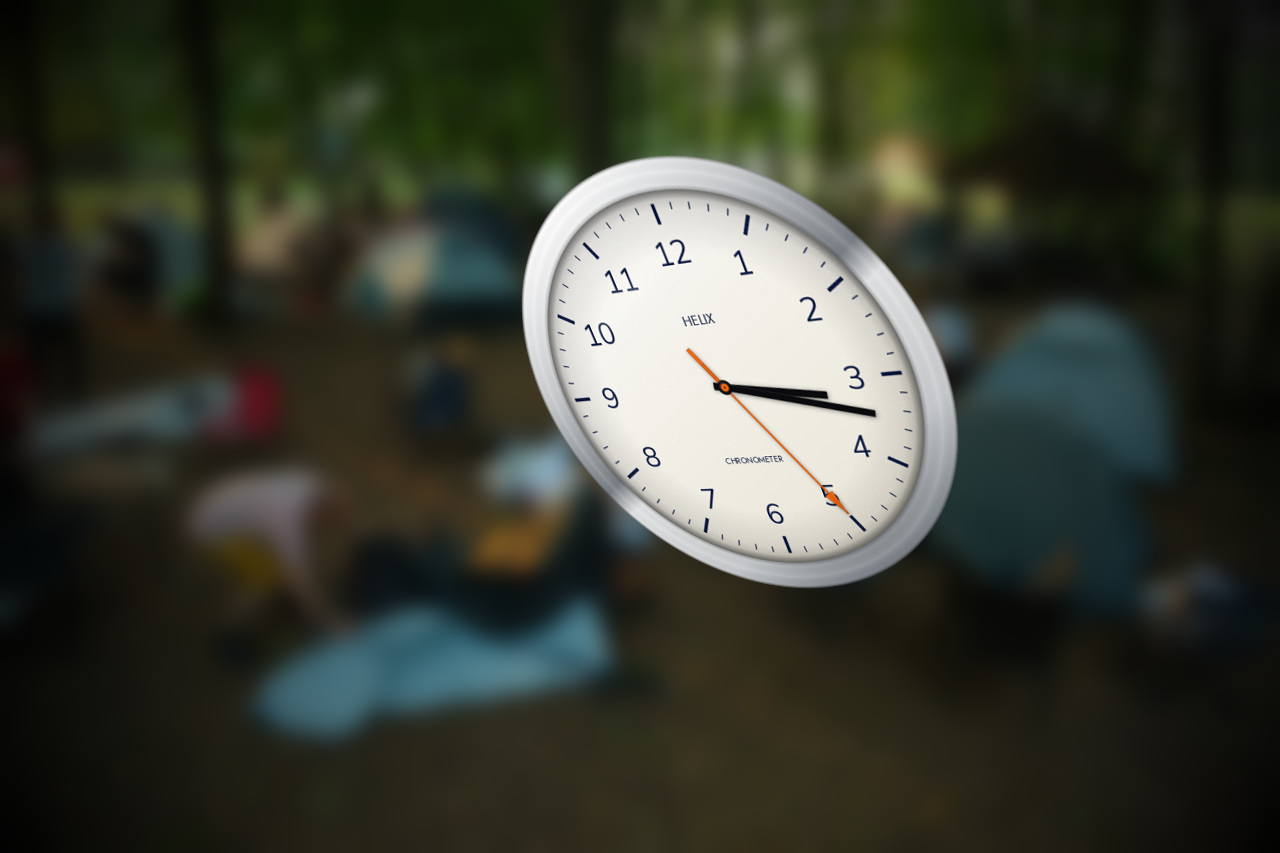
3:17:25
